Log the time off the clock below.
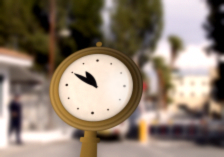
10:50
